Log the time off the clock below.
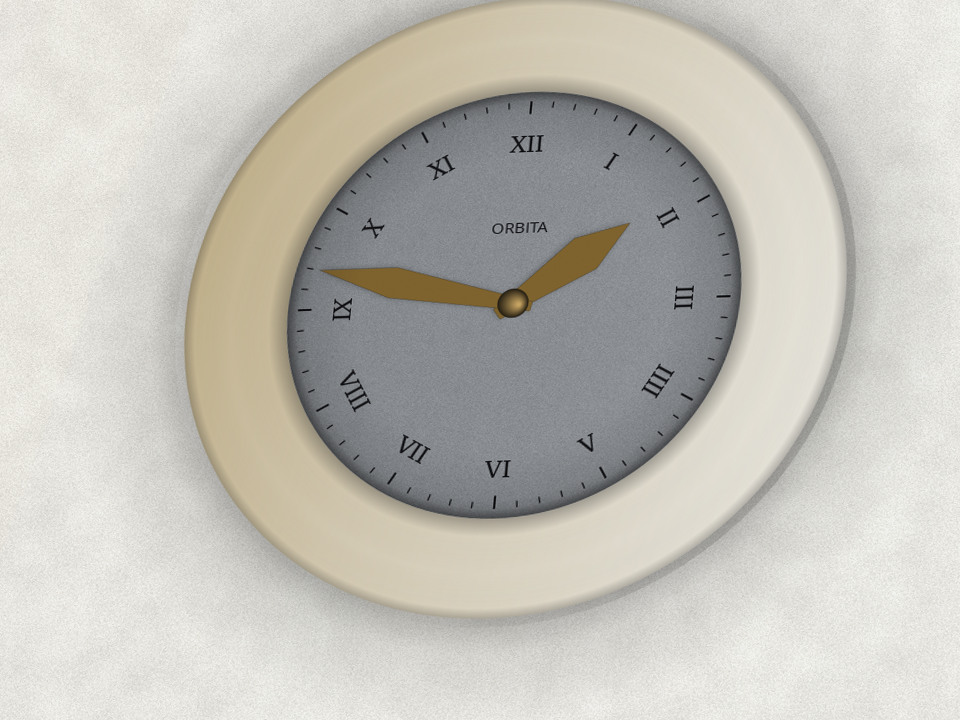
1:47
